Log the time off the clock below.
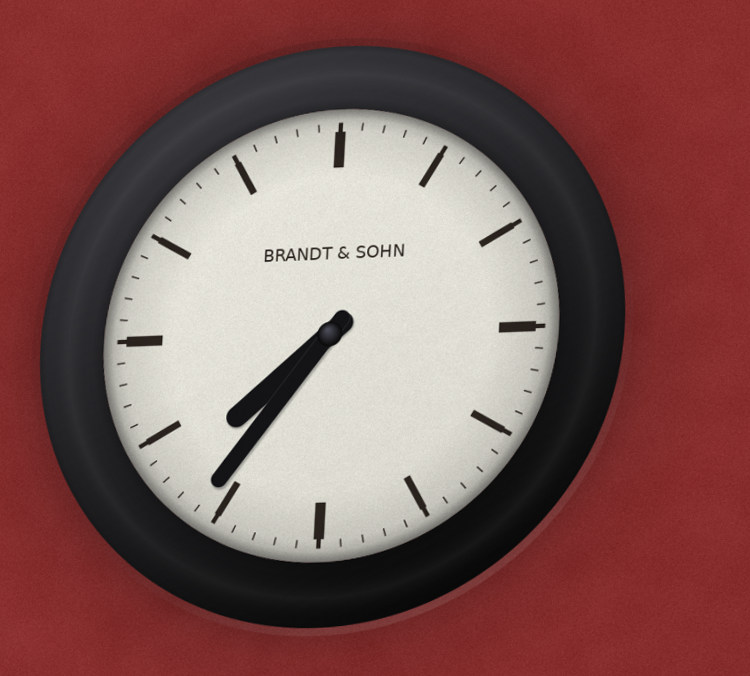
7:36
